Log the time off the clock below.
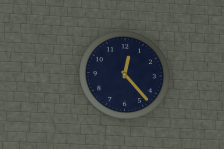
12:23
